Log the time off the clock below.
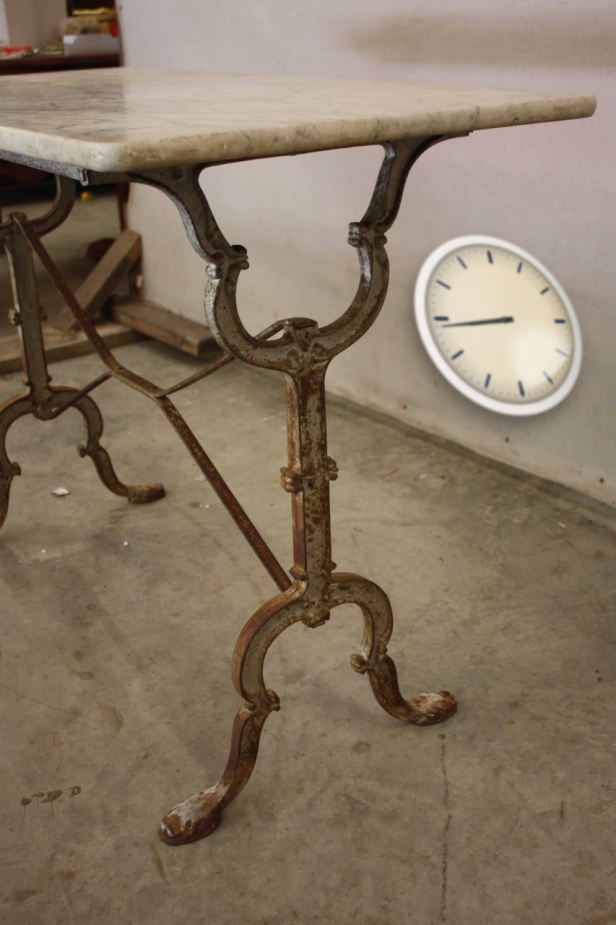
8:44
